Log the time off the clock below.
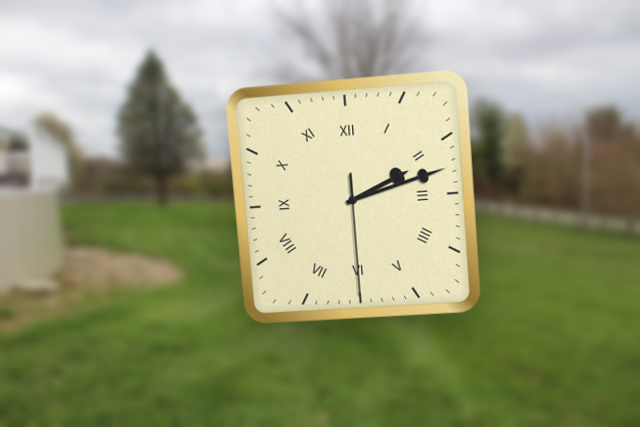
2:12:30
